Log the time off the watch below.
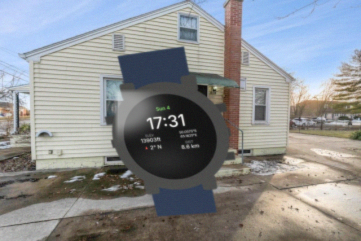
17:31
